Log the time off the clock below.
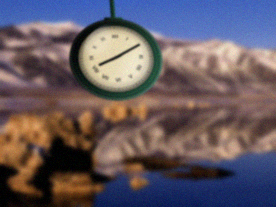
8:10
